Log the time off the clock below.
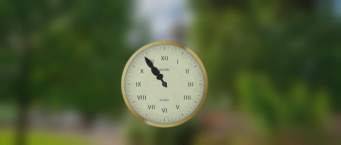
10:54
